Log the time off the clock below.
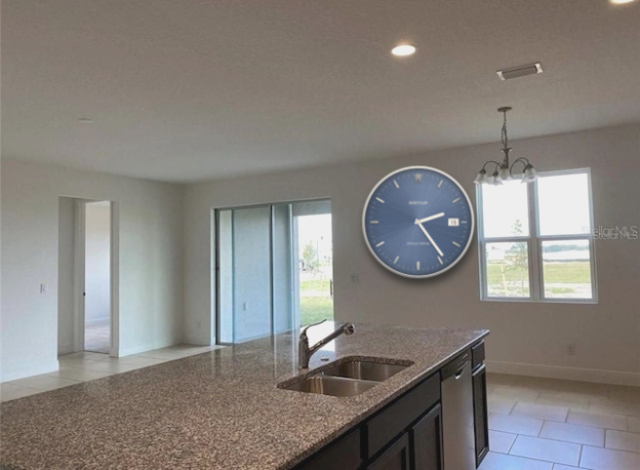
2:24
